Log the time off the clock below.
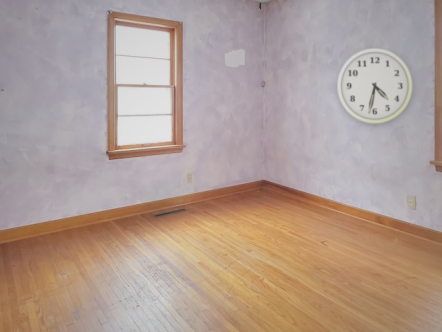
4:32
